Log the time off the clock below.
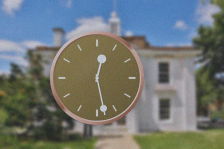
12:28
